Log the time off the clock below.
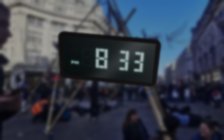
8:33
